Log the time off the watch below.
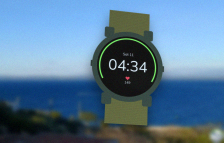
4:34
